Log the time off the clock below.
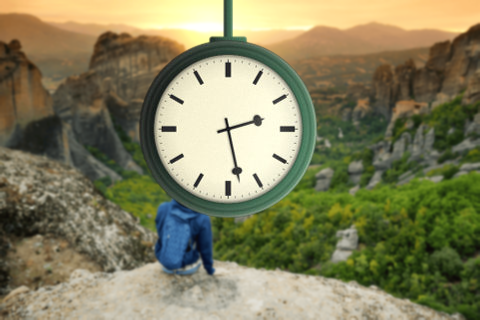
2:28
